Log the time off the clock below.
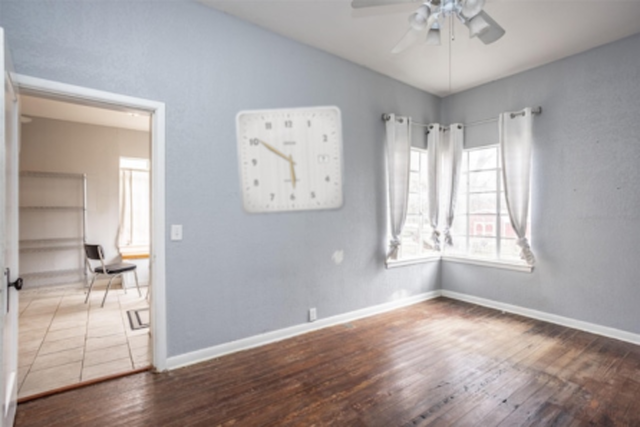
5:51
